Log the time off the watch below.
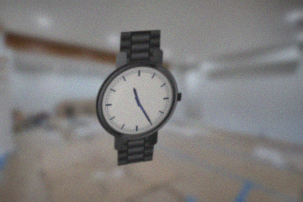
11:25
